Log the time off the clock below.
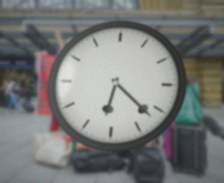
6:22
